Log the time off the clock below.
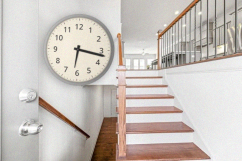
6:17
